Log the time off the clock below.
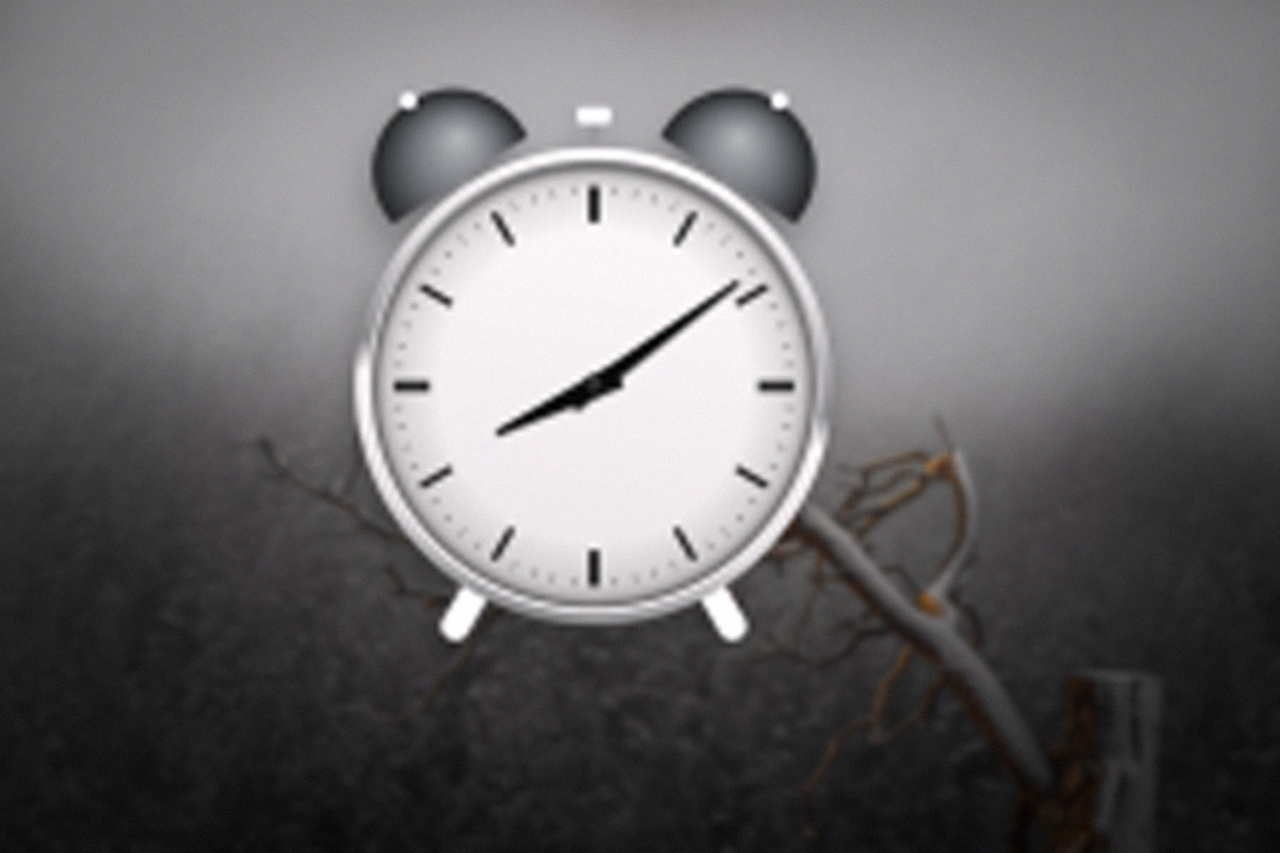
8:09
